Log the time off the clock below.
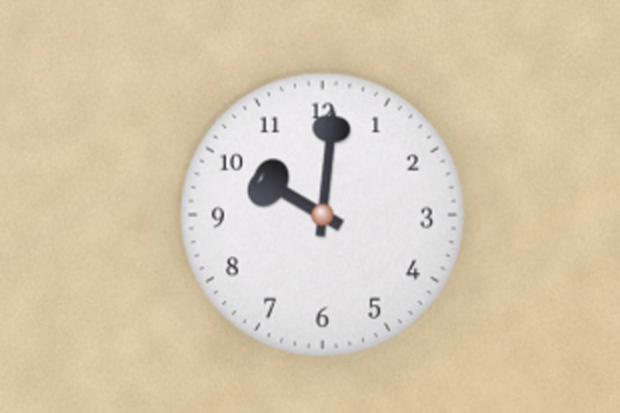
10:01
